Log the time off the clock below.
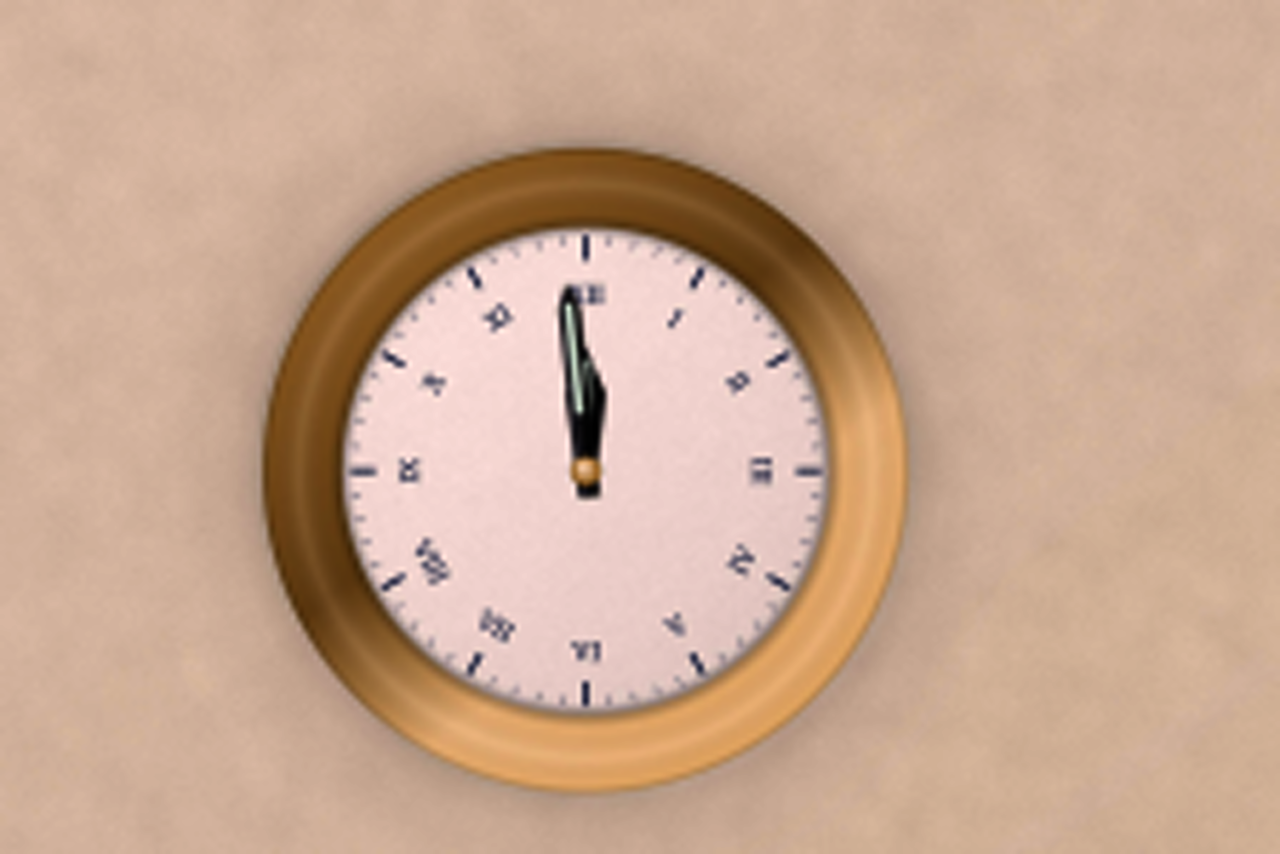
11:59
